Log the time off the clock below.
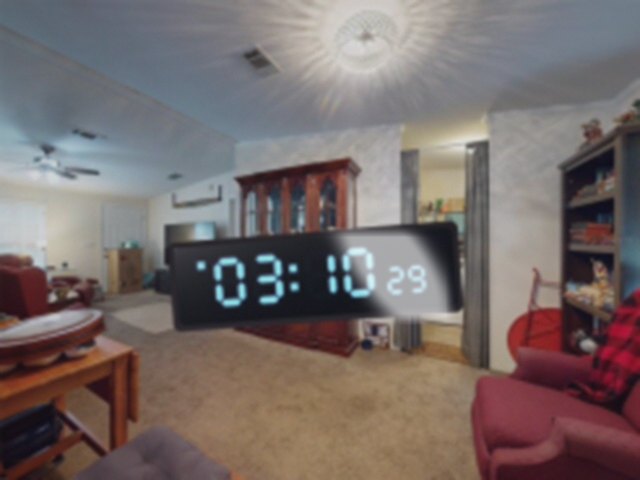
3:10:29
